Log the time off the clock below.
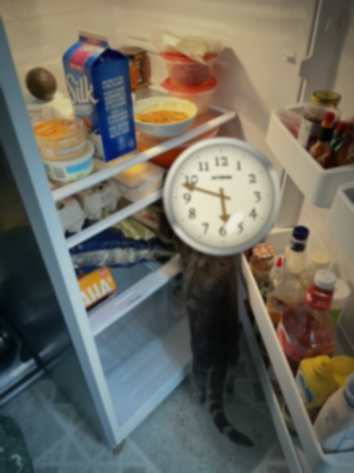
5:48
